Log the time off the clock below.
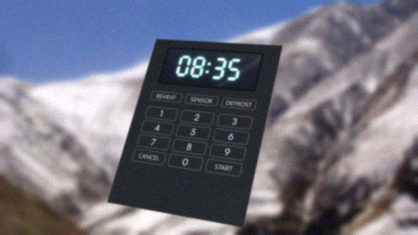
8:35
